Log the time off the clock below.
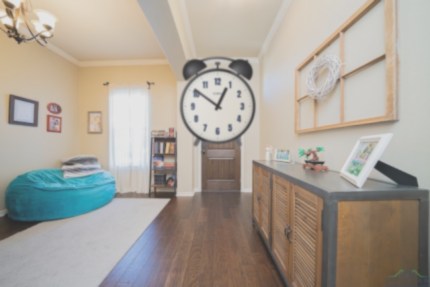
12:51
